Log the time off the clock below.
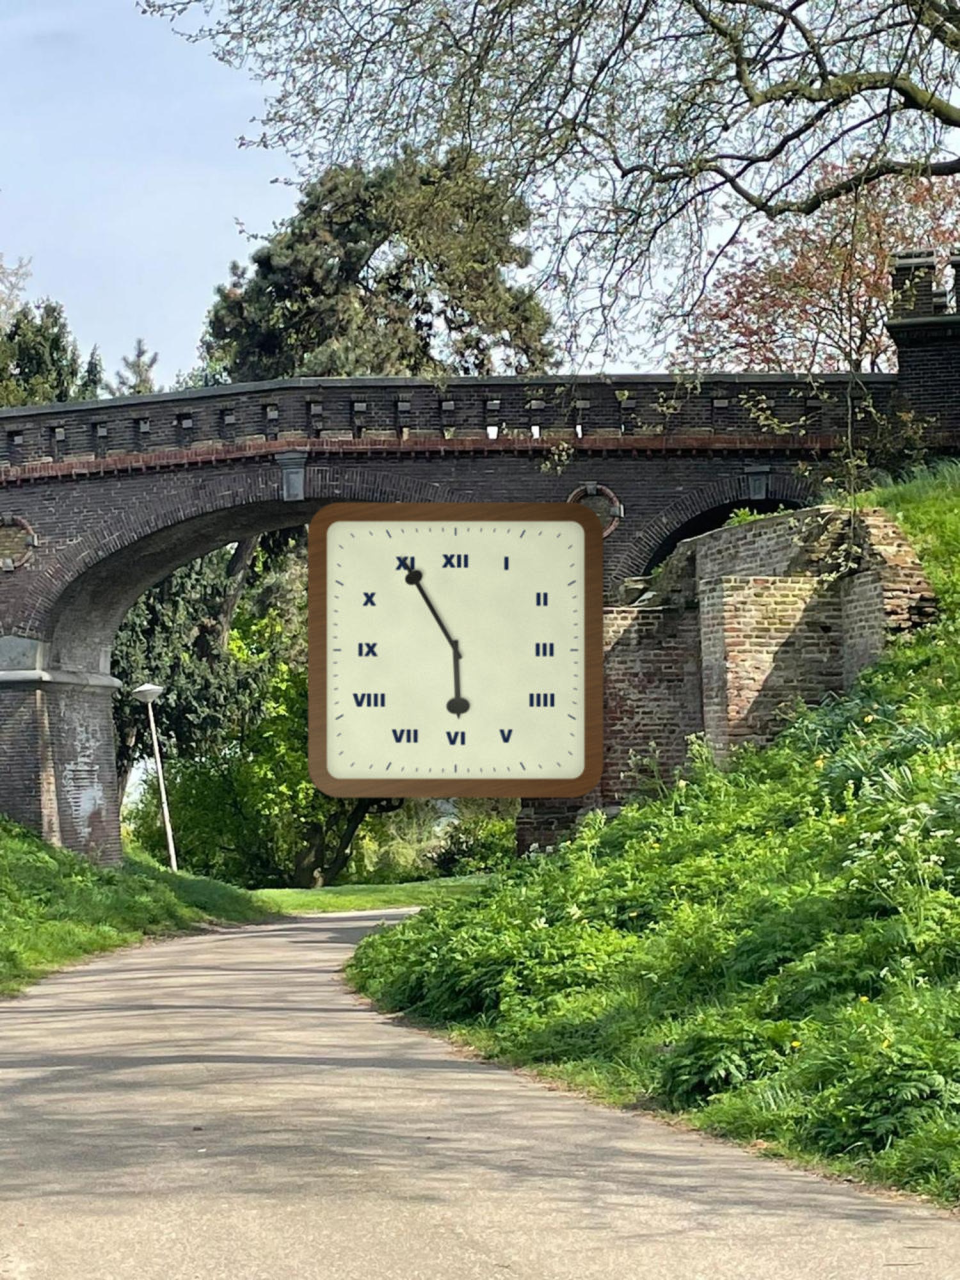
5:55
